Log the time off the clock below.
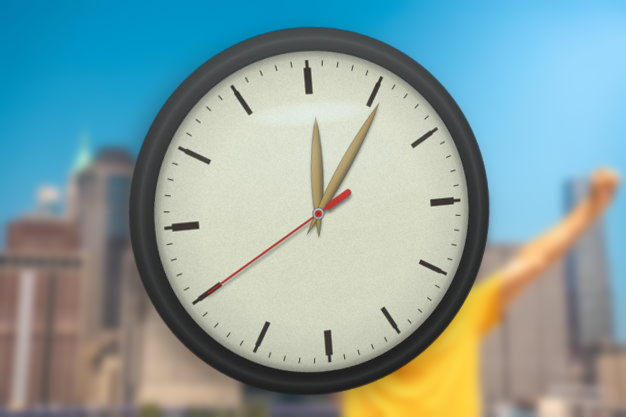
12:05:40
